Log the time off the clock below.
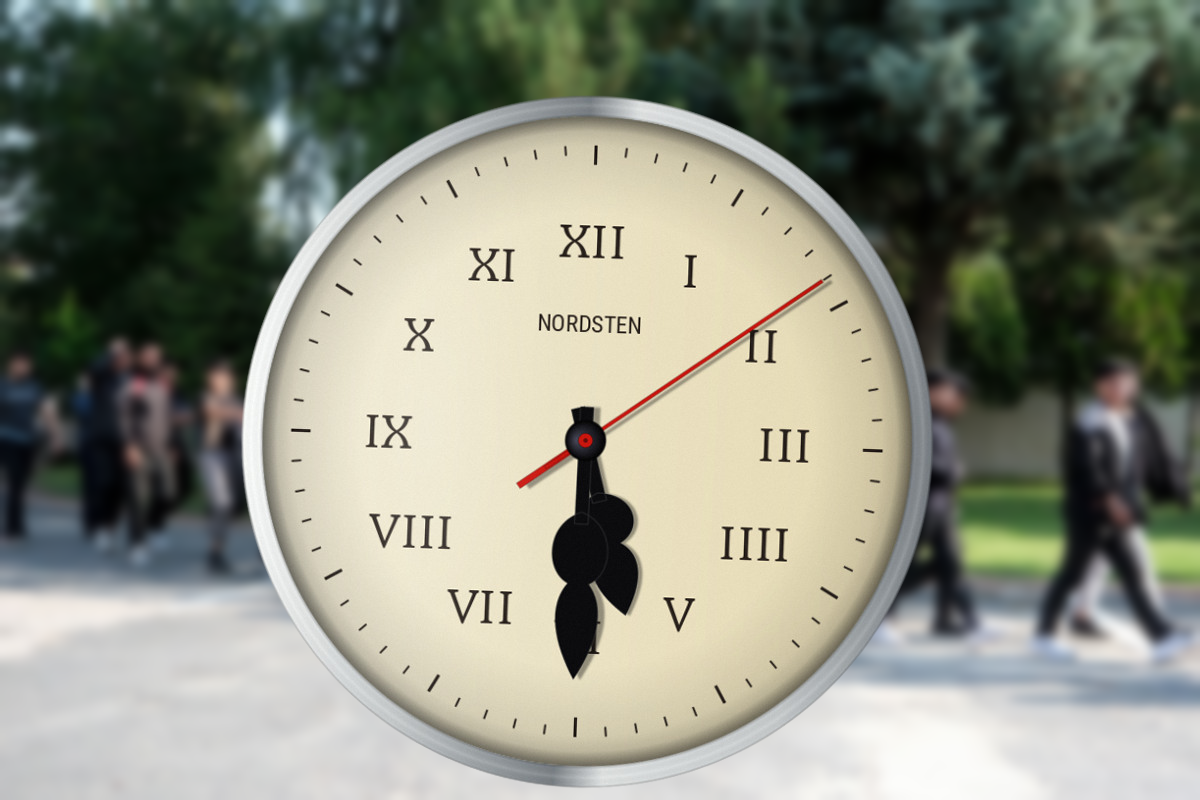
5:30:09
